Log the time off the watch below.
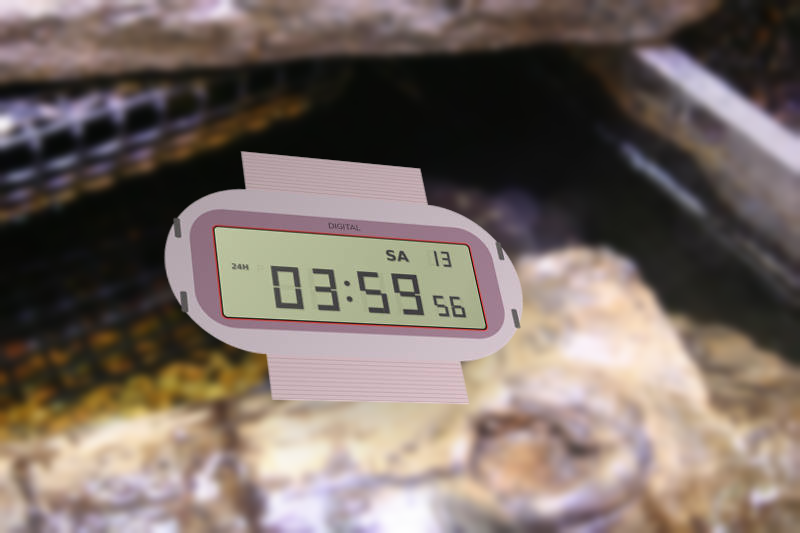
3:59:56
